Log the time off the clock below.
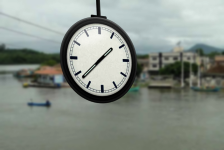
1:38
